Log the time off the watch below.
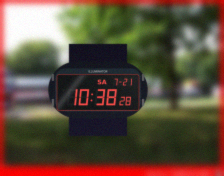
10:38:28
